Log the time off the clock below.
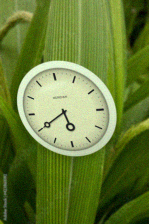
5:40
